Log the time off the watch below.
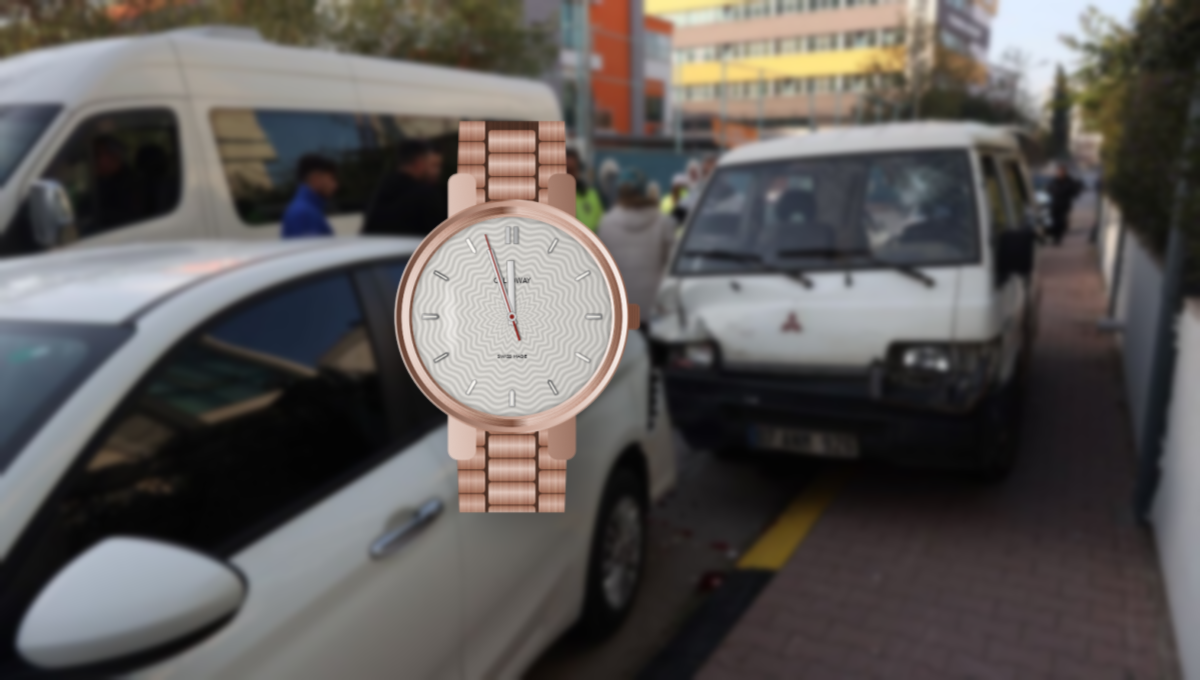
11:56:57
